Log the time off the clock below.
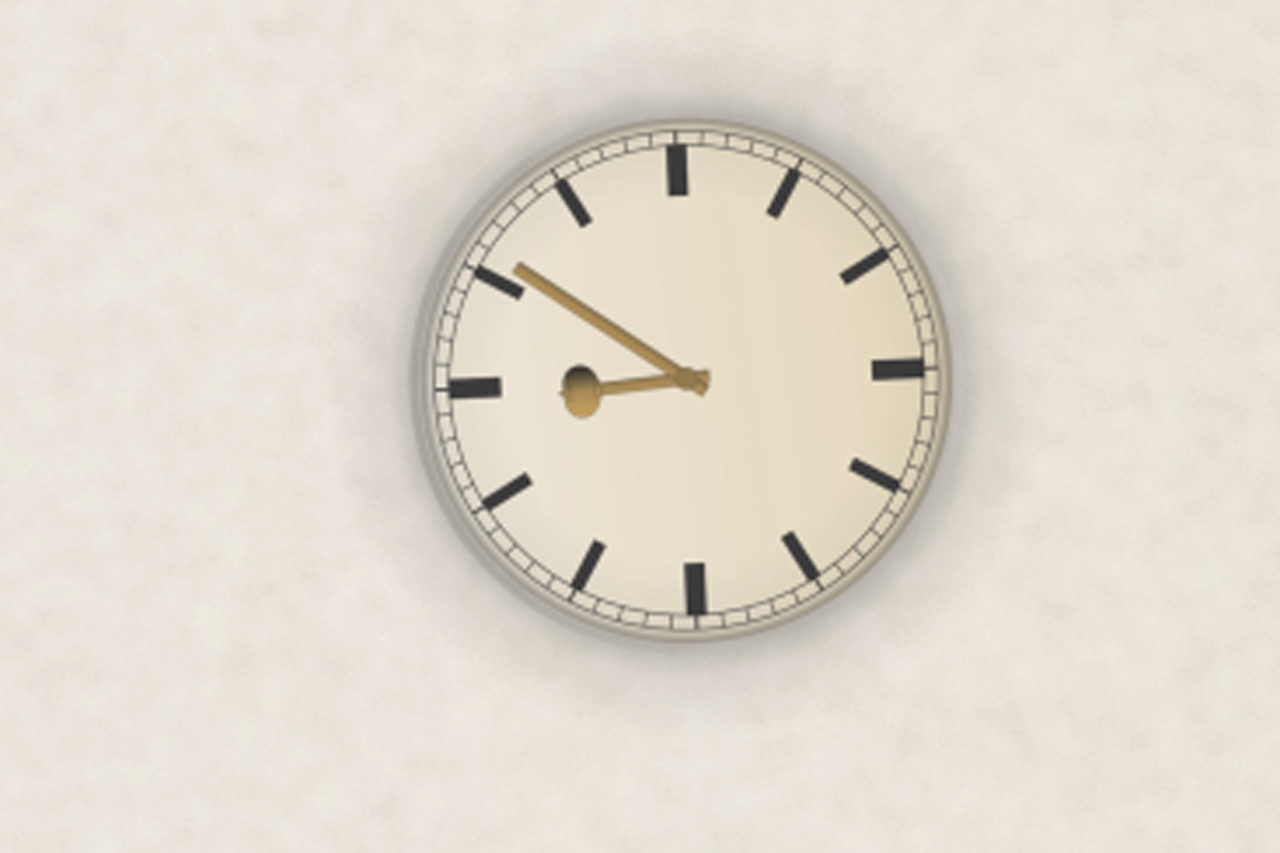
8:51
